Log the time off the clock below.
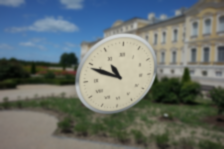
10:49
